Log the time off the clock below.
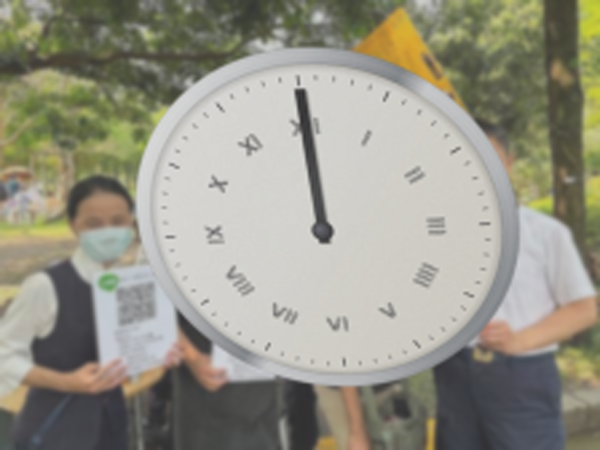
12:00
